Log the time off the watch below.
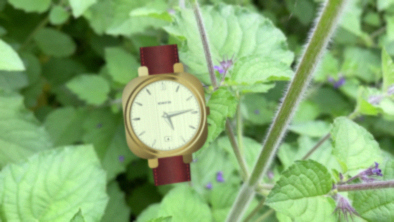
5:14
